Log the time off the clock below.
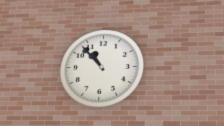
10:53
